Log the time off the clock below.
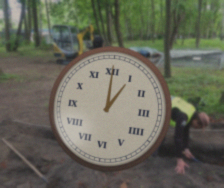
1:00
